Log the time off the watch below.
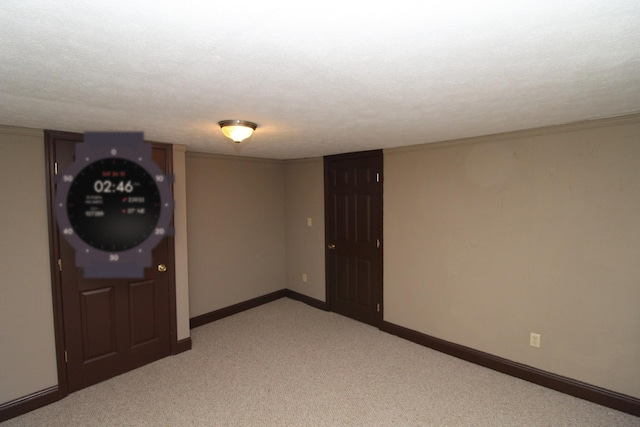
2:46
